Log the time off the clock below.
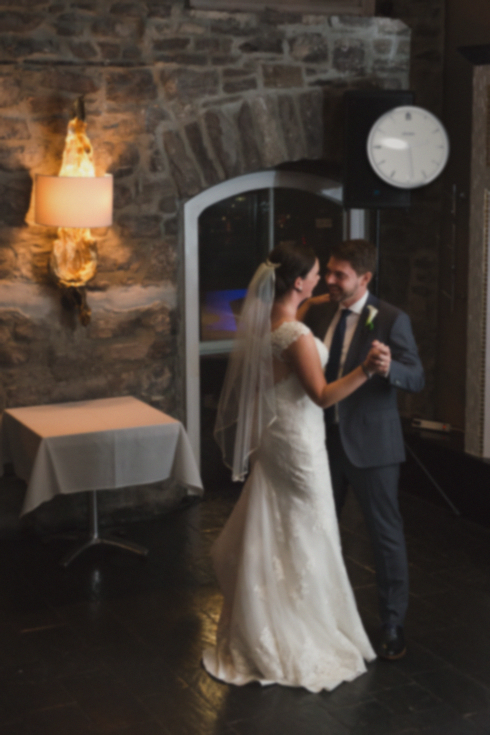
2:29
